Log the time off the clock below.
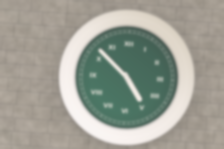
4:52
